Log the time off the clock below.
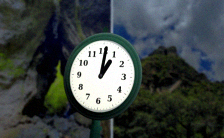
1:01
